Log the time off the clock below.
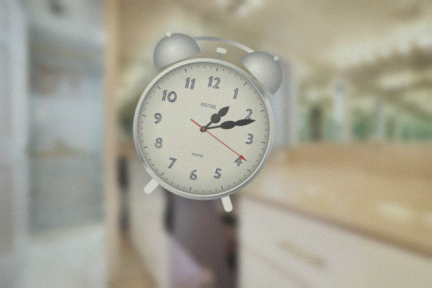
1:11:19
